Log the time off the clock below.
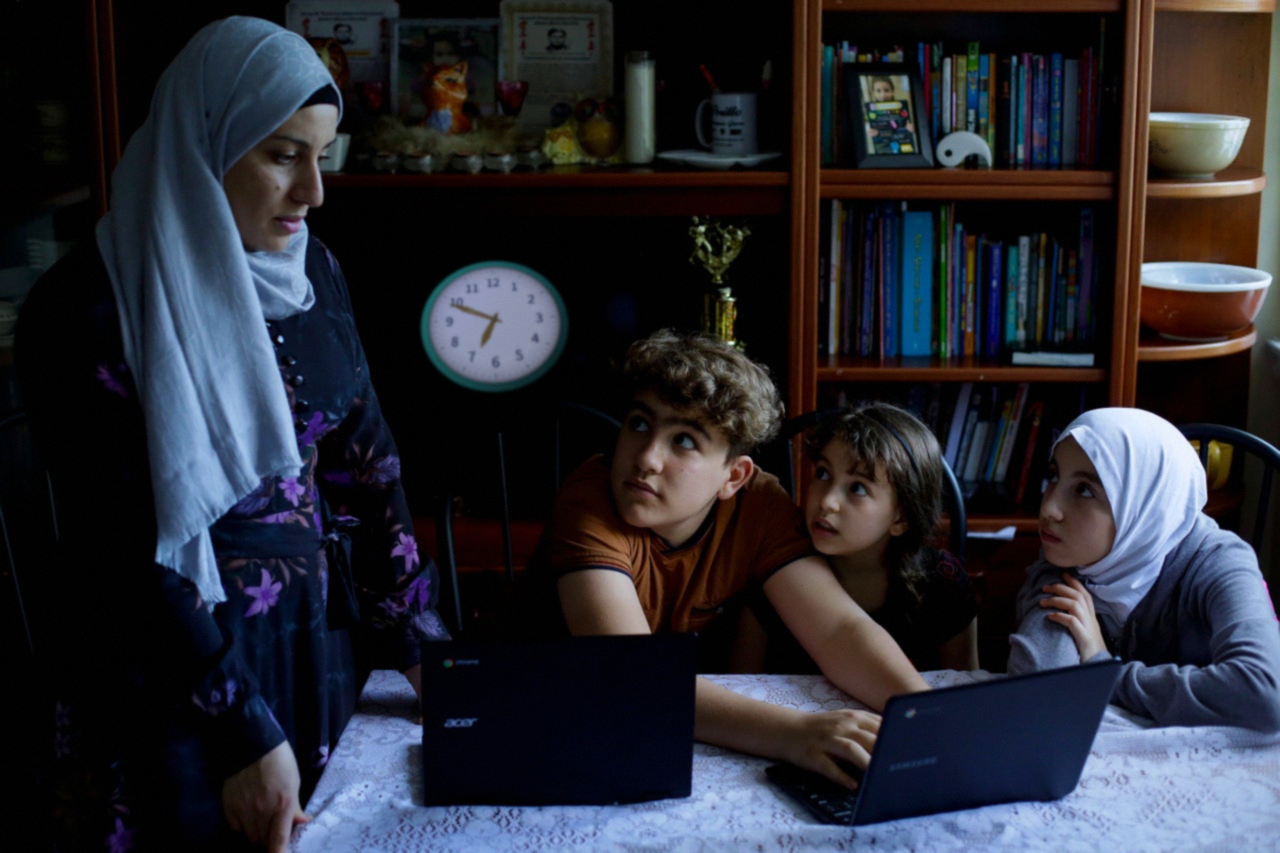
6:49
